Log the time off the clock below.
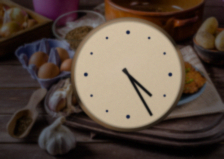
4:25
